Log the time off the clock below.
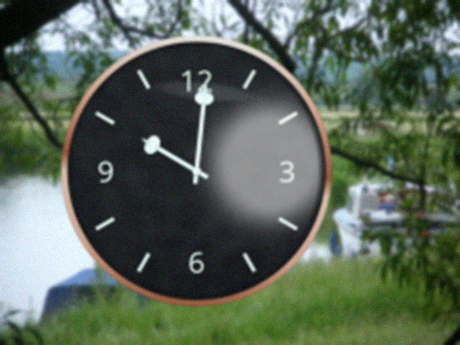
10:01
